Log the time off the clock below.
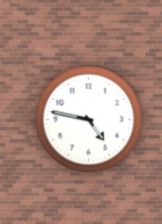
4:47
